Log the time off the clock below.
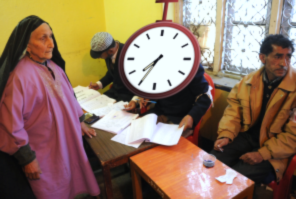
7:35
